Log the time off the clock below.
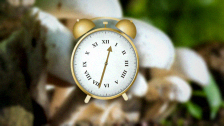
12:33
